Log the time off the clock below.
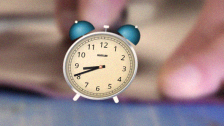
8:41
